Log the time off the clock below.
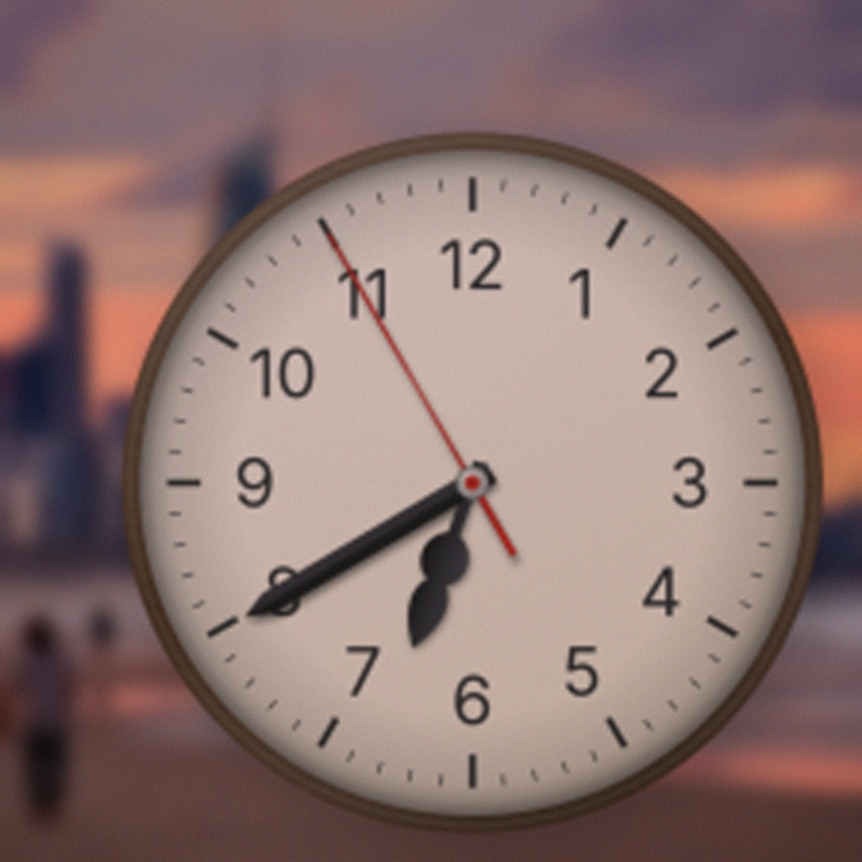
6:39:55
